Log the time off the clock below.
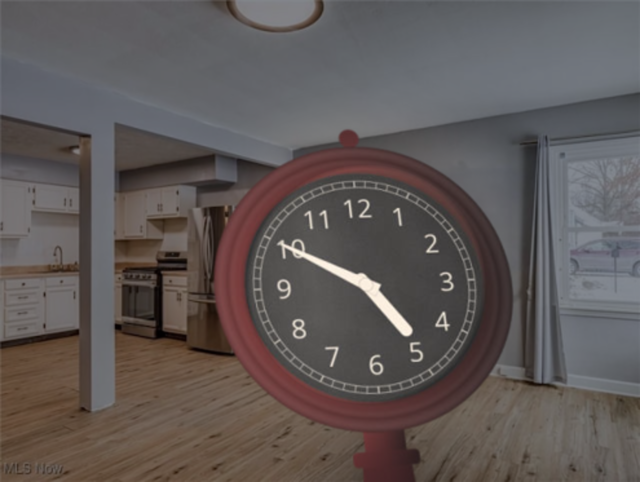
4:50
